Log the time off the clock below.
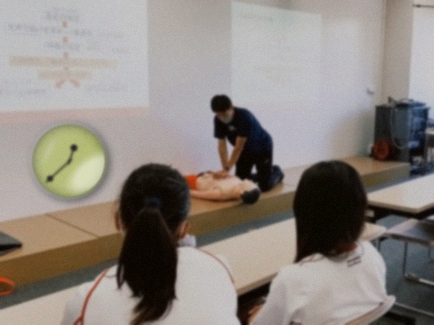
12:38
